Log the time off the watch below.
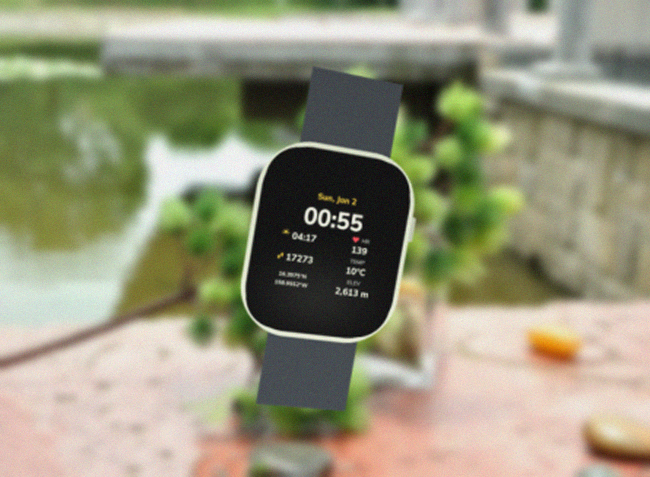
0:55
